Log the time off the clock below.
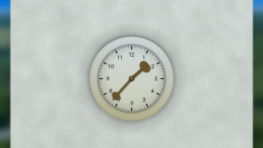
1:37
